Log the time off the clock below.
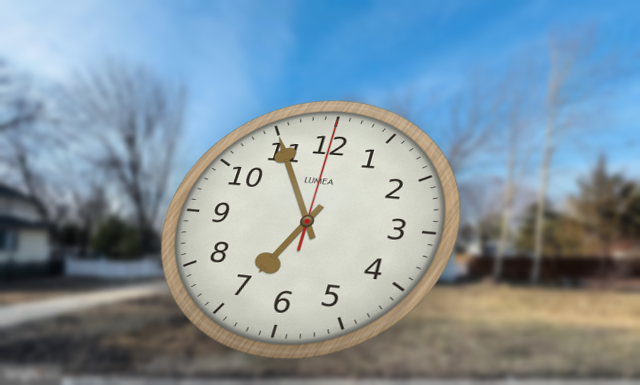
6:55:00
